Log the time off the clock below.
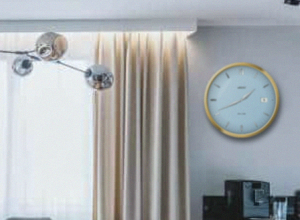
1:41
